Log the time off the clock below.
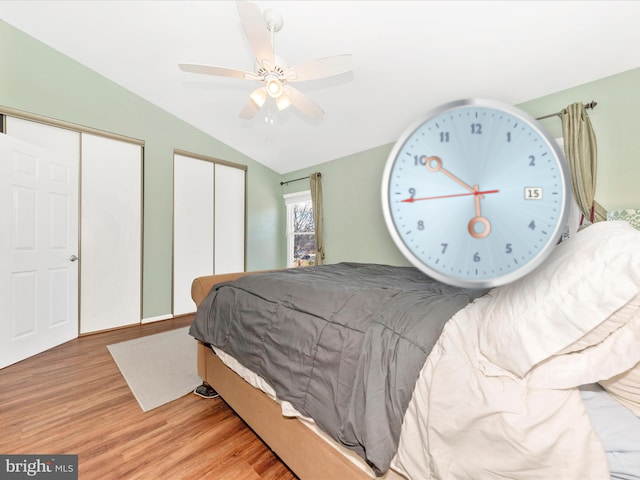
5:50:44
